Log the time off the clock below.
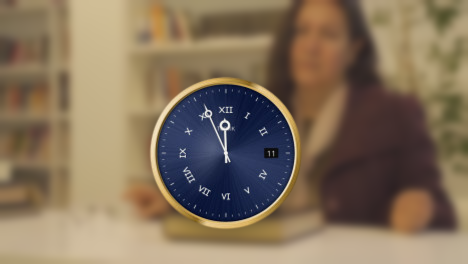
11:56
